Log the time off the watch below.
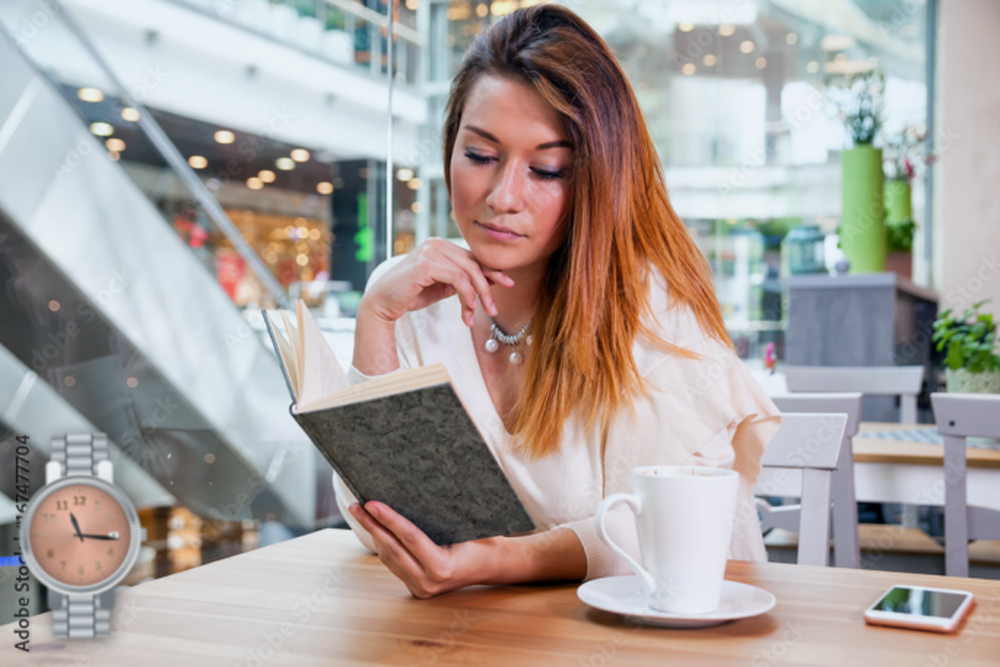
11:16
